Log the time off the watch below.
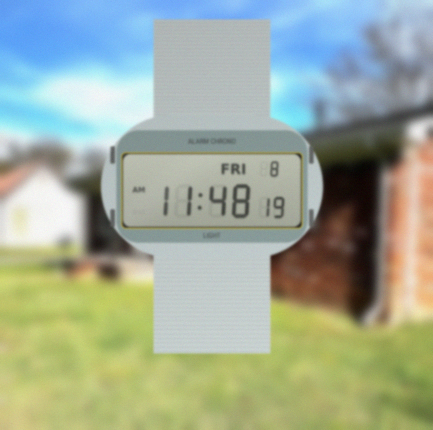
11:48:19
